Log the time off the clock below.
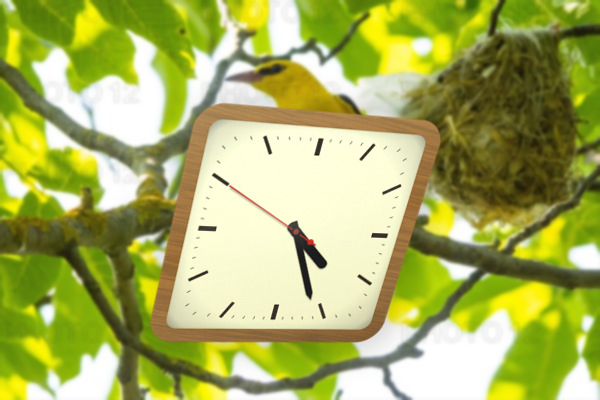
4:25:50
